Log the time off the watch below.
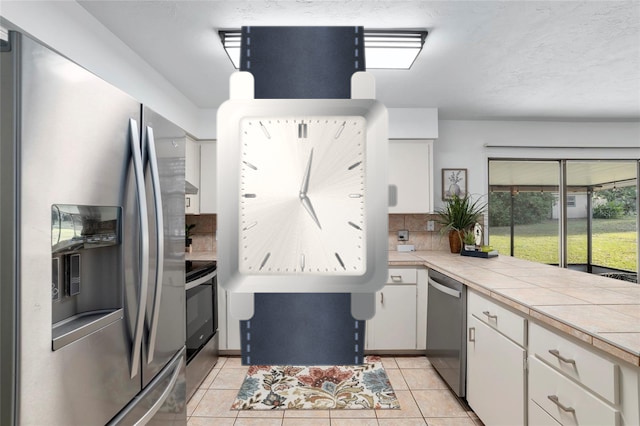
5:02
